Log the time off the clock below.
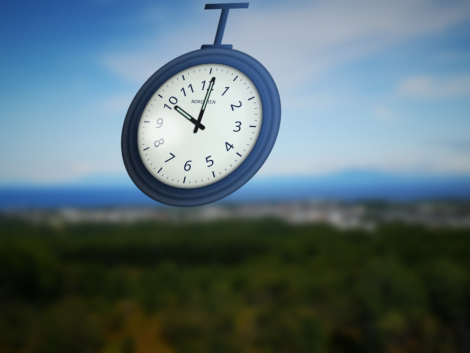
10:01
